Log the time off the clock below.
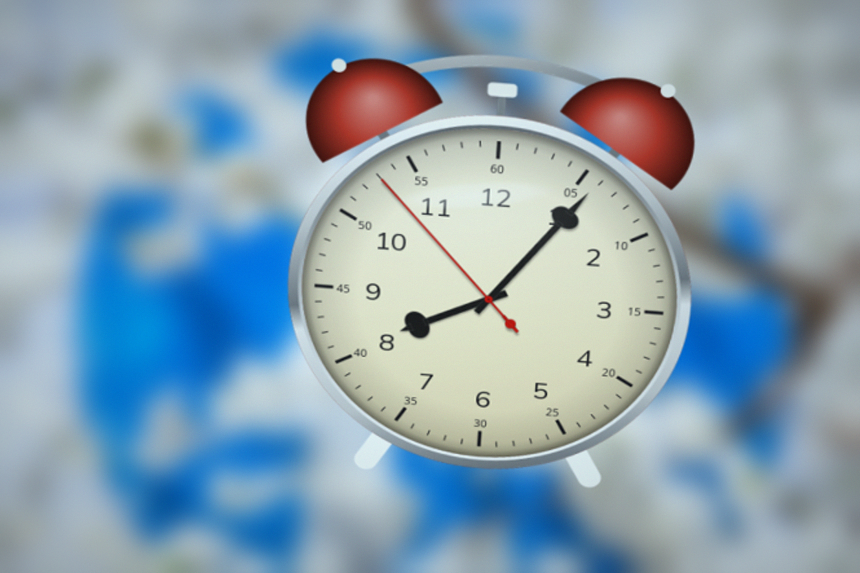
8:05:53
